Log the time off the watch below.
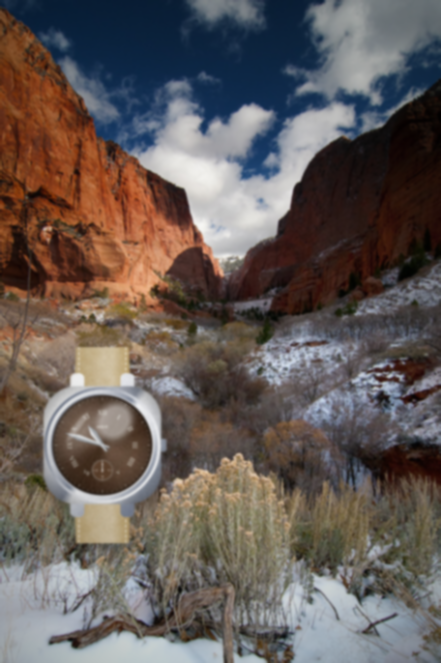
10:48
